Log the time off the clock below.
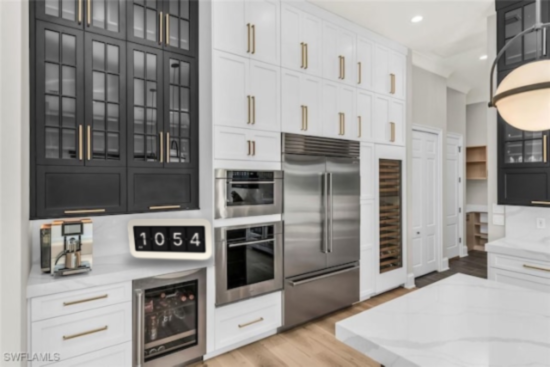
10:54
